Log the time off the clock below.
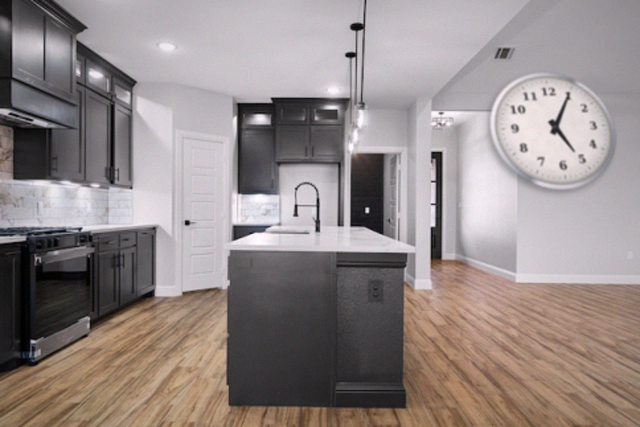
5:05
